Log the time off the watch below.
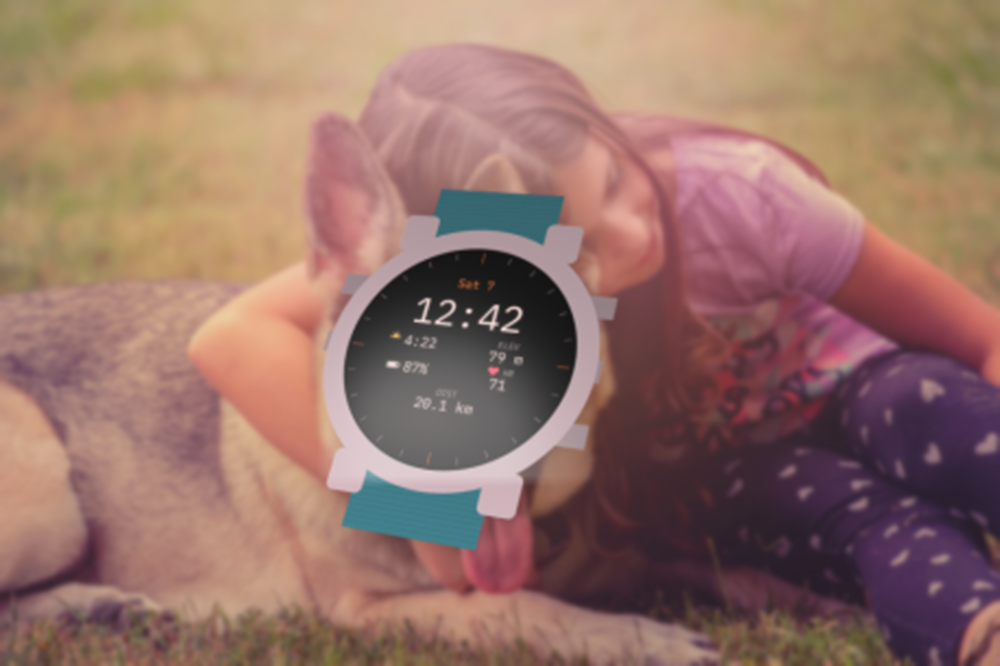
12:42
